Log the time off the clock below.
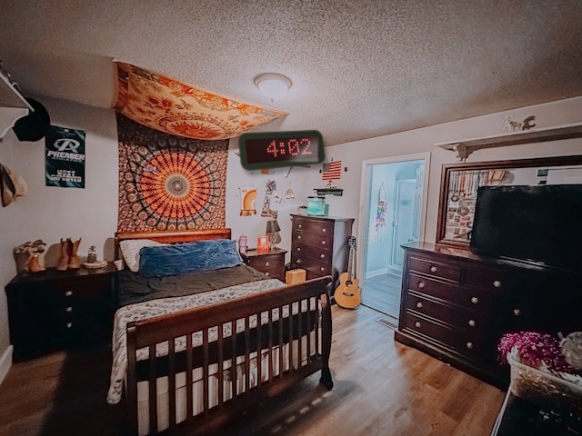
4:02
